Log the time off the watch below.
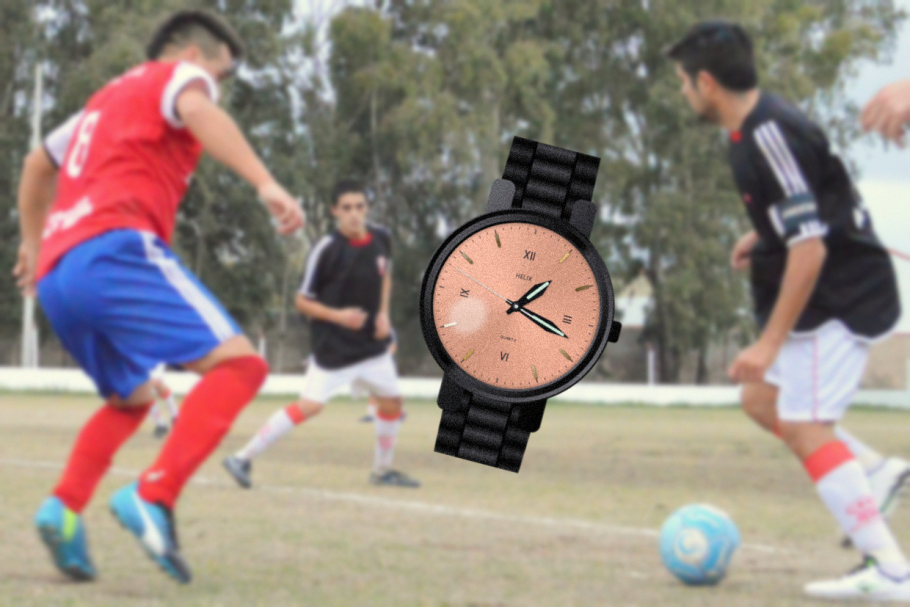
1:17:48
